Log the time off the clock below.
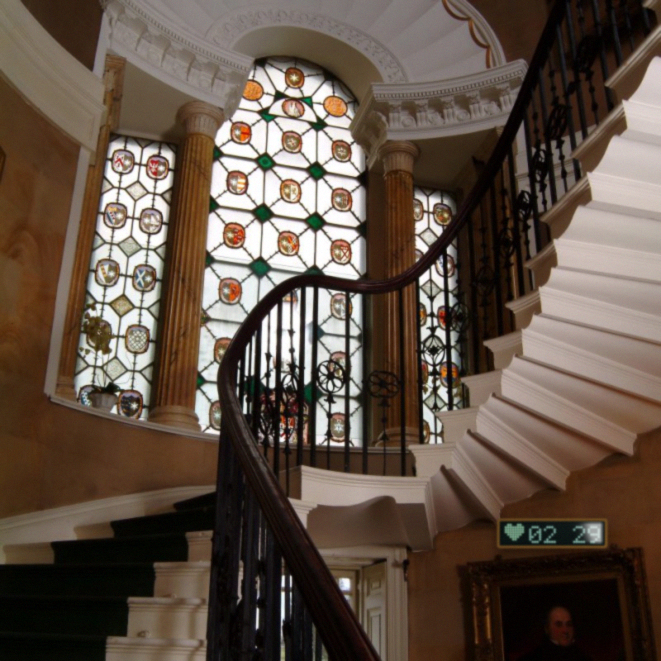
2:29
